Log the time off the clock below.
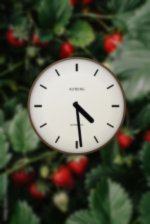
4:29
